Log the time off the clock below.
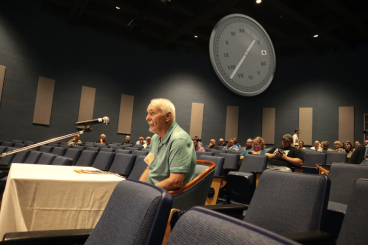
1:38
